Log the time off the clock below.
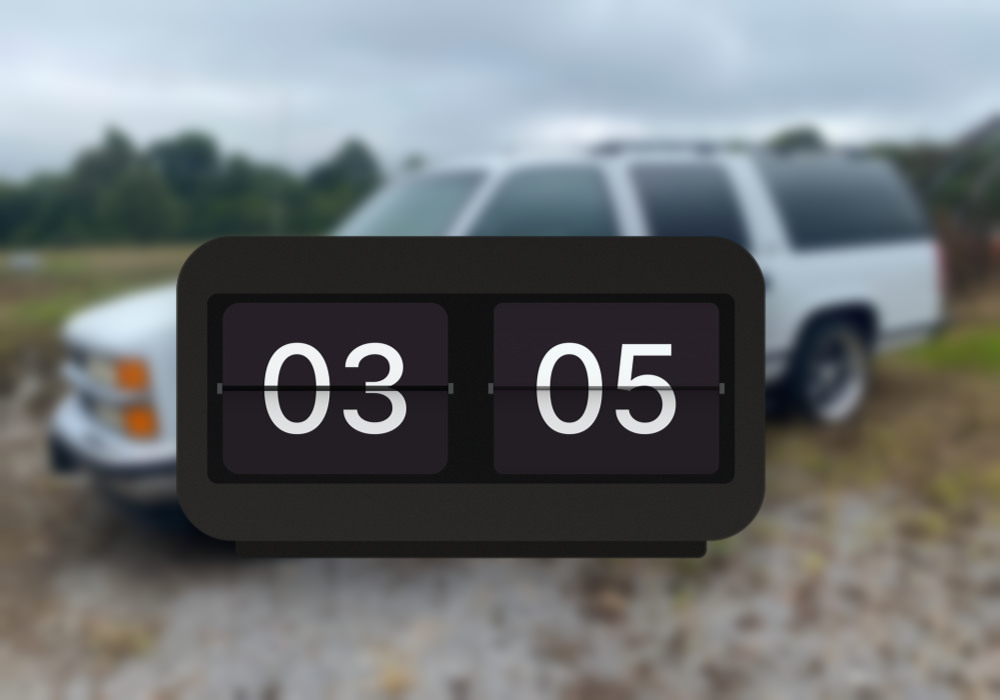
3:05
